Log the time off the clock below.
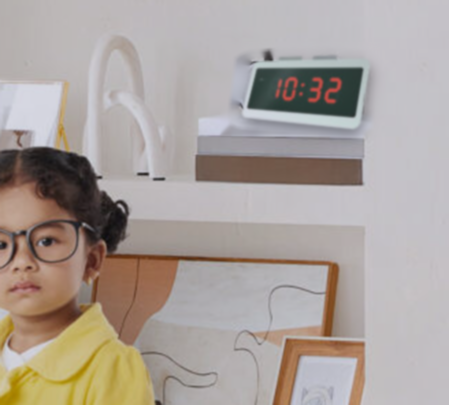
10:32
